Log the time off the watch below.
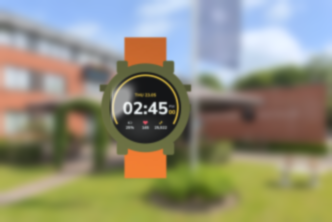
2:45
